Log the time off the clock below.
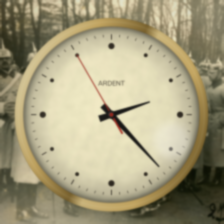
2:22:55
